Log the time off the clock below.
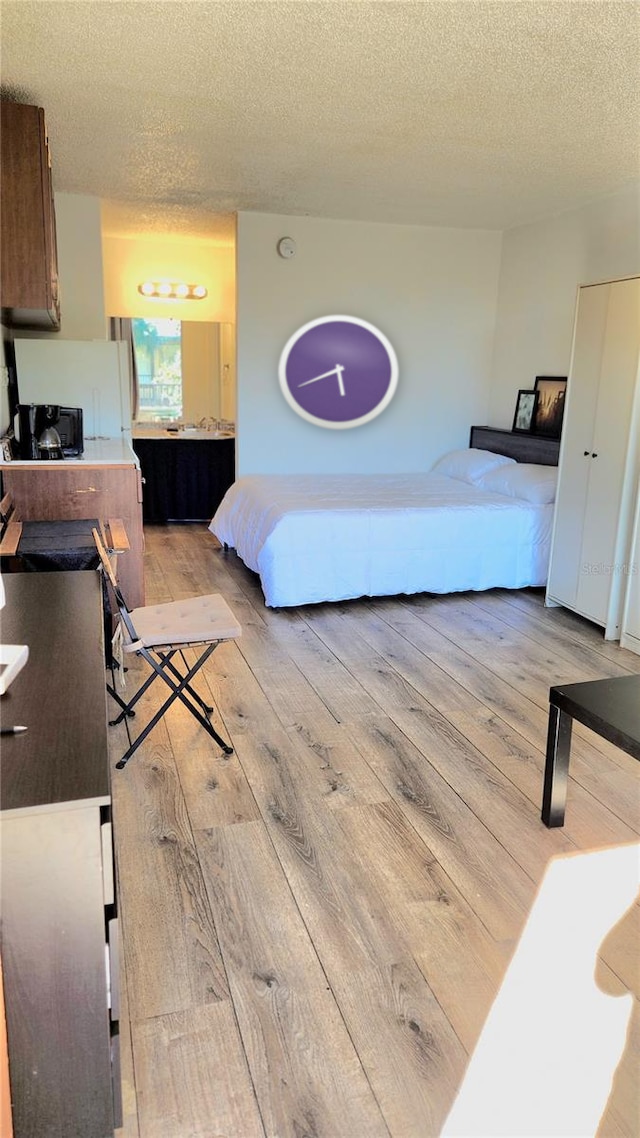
5:41
